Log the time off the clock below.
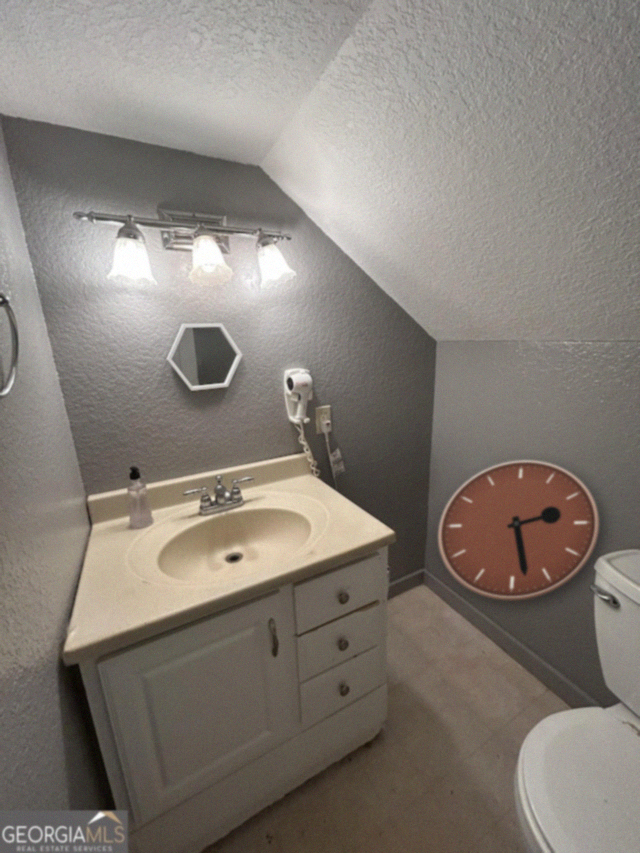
2:28
